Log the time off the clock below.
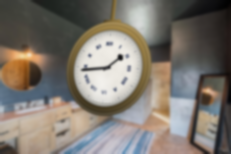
1:44
